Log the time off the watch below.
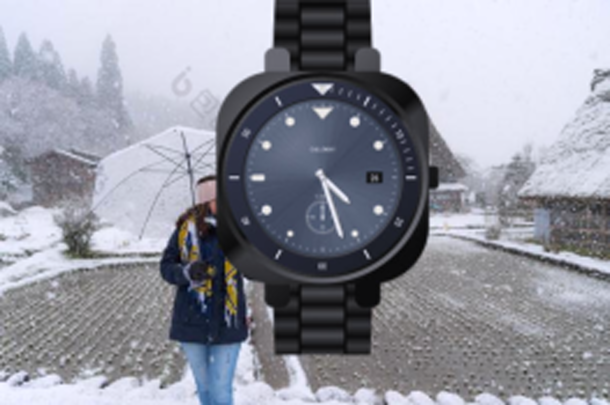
4:27
